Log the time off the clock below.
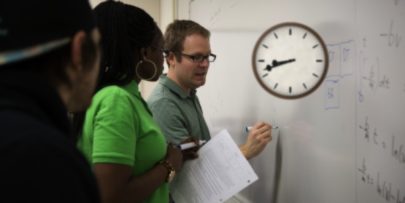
8:42
